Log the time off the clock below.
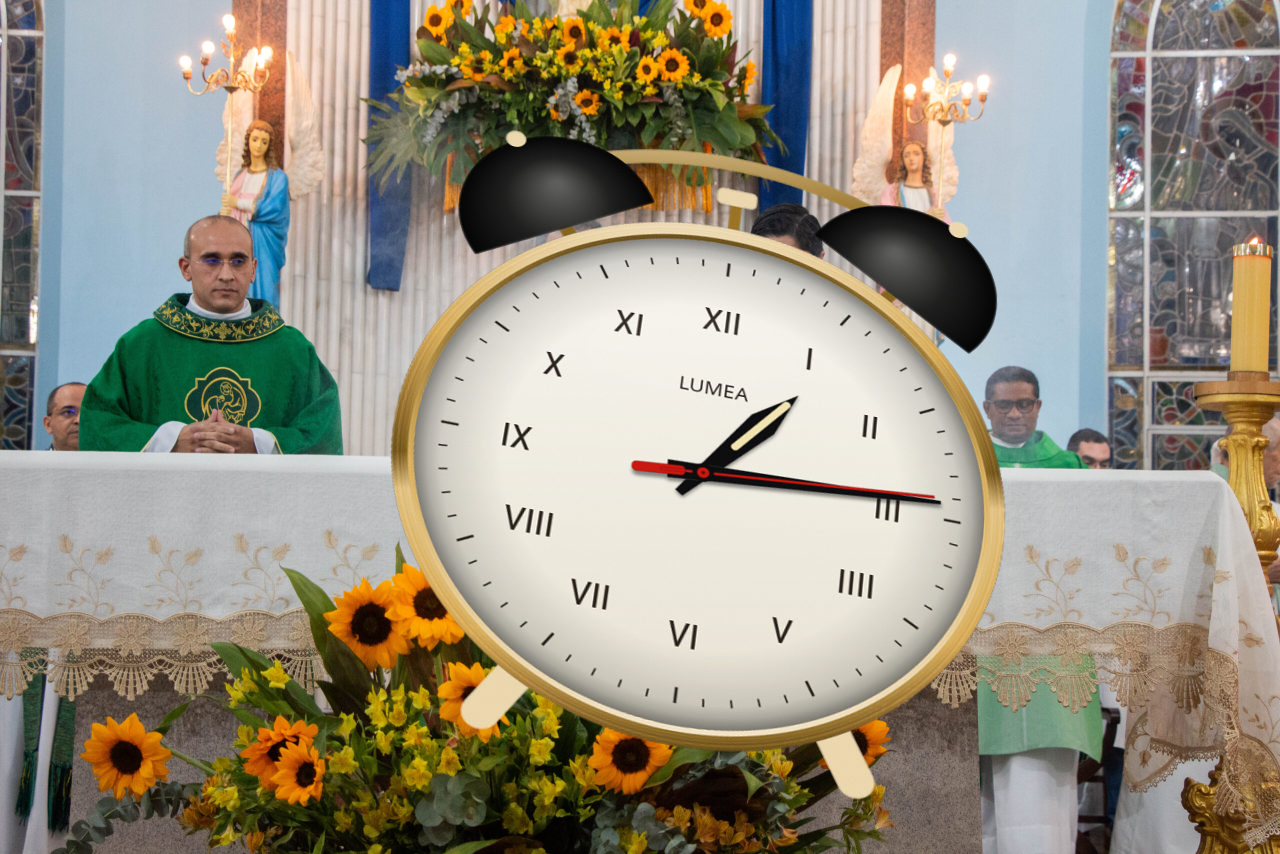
1:14:14
